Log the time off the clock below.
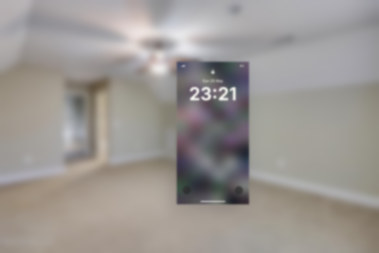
23:21
